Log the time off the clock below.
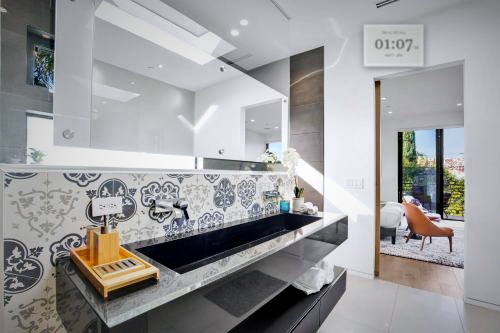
1:07
